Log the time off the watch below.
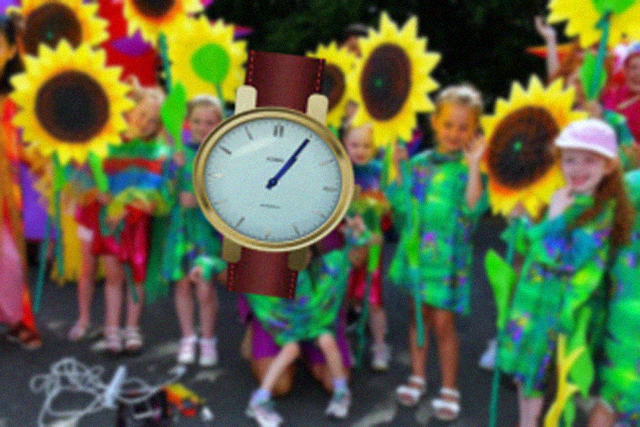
1:05
